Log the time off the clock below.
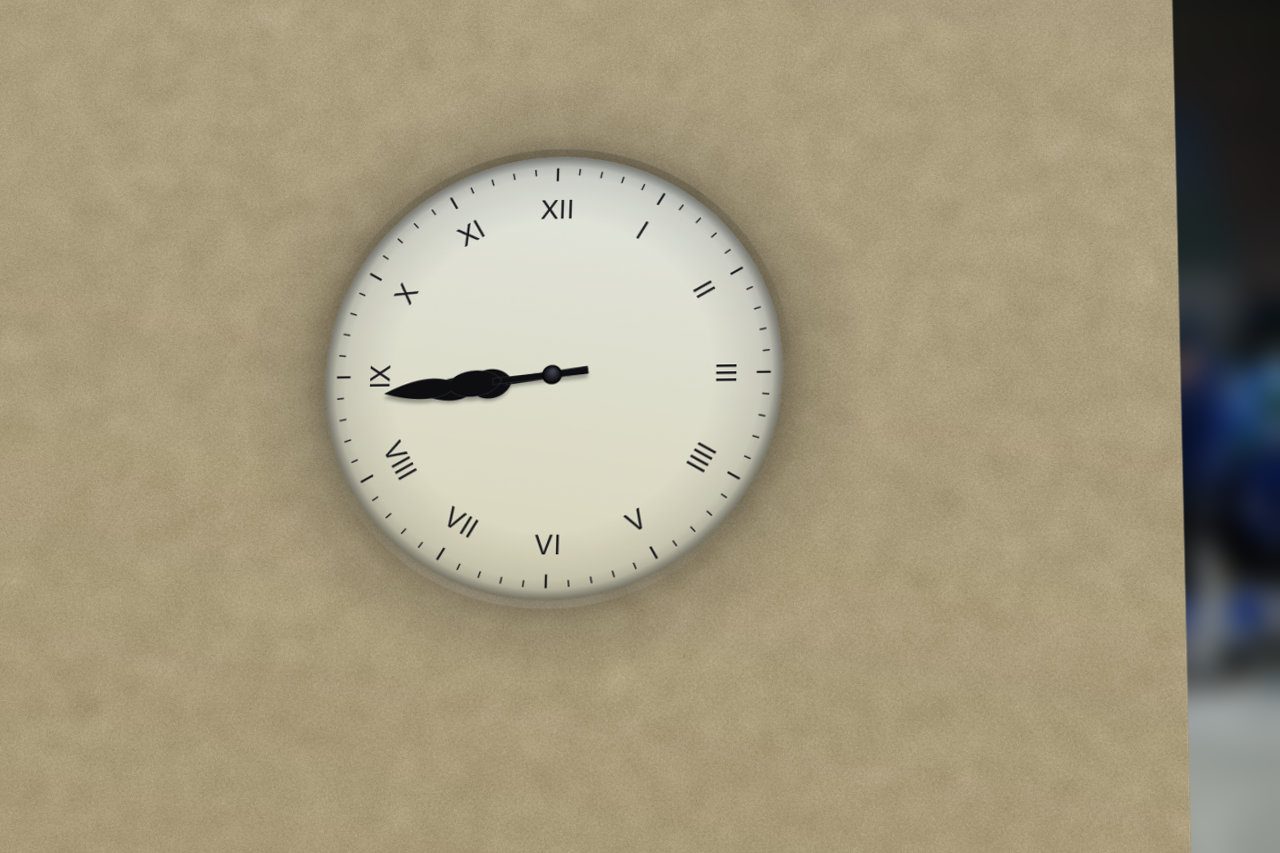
8:44
